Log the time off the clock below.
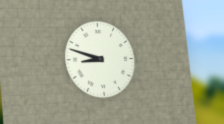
8:48
